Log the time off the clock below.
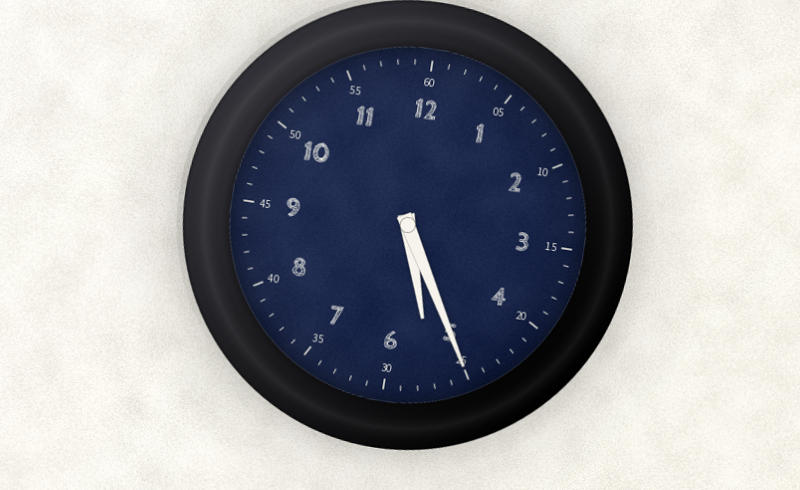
5:25
